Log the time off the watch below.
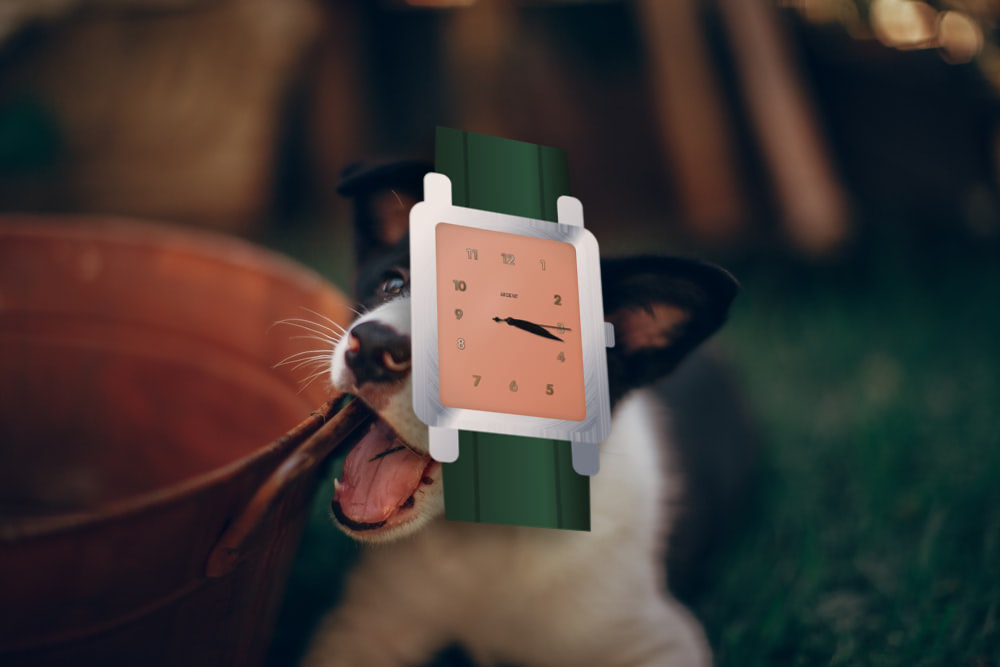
3:17:15
